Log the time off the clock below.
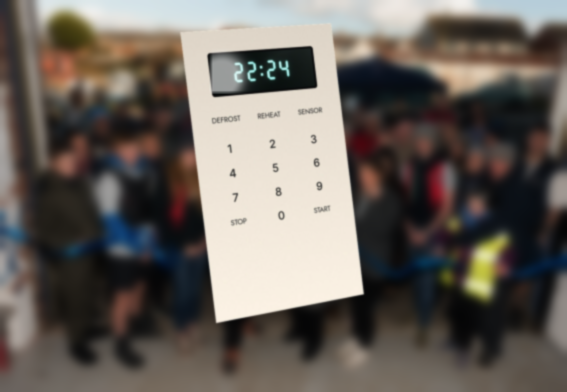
22:24
